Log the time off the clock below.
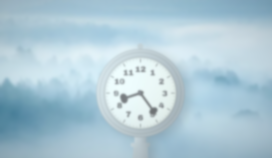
8:24
